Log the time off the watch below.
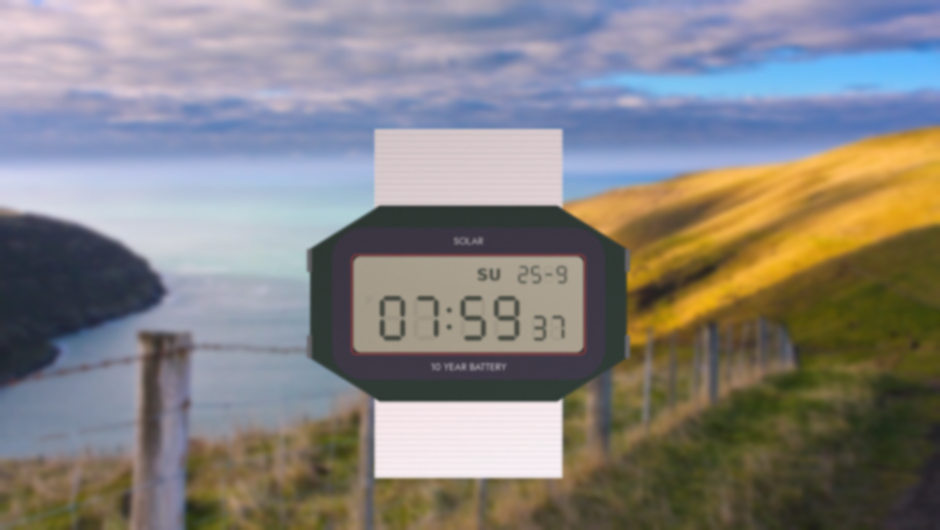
7:59:37
